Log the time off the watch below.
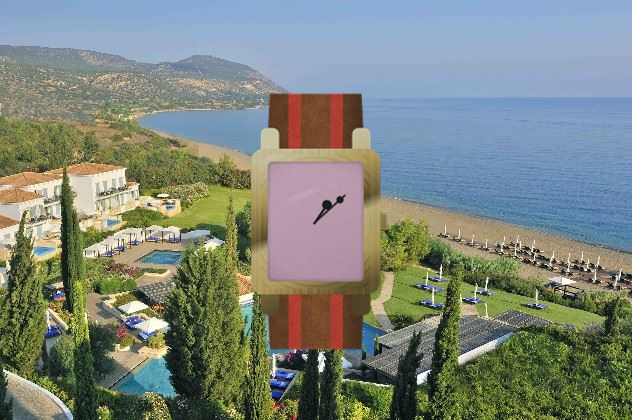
1:08
